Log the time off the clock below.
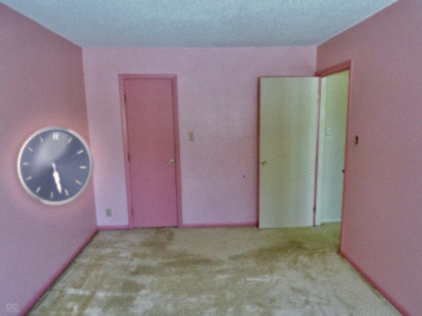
5:27
